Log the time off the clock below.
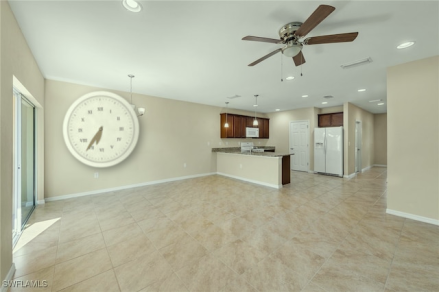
6:36
